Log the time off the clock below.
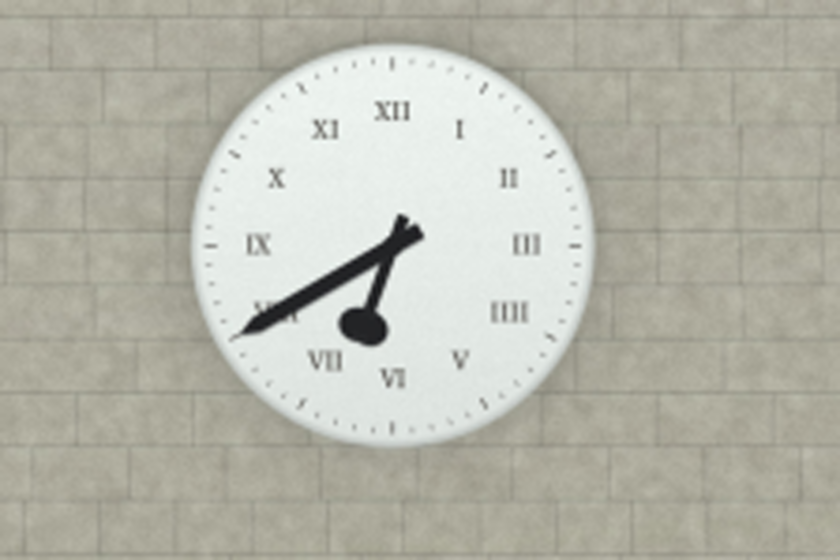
6:40
